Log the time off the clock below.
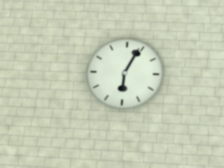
6:04
